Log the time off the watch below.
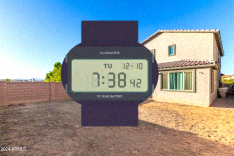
7:38:42
